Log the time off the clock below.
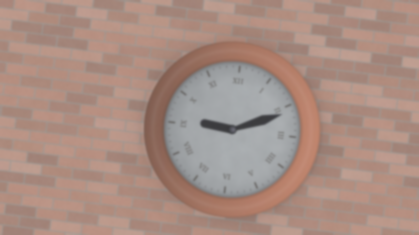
9:11
